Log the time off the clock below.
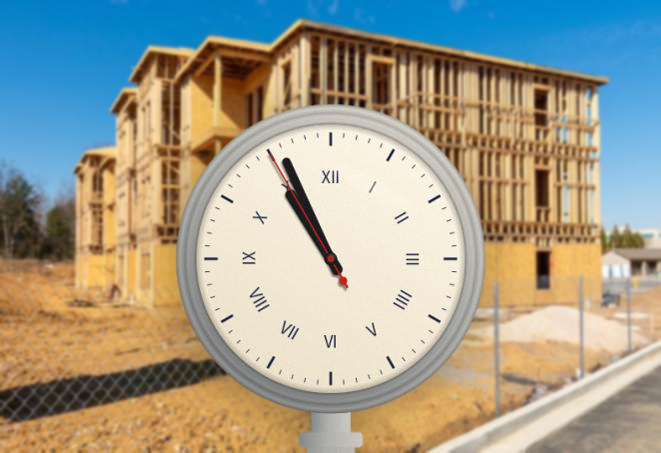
10:55:55
